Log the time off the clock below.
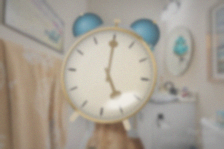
5:00
